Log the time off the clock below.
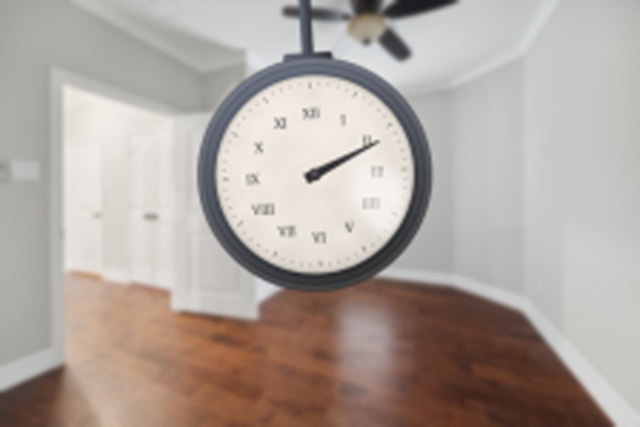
2:11
